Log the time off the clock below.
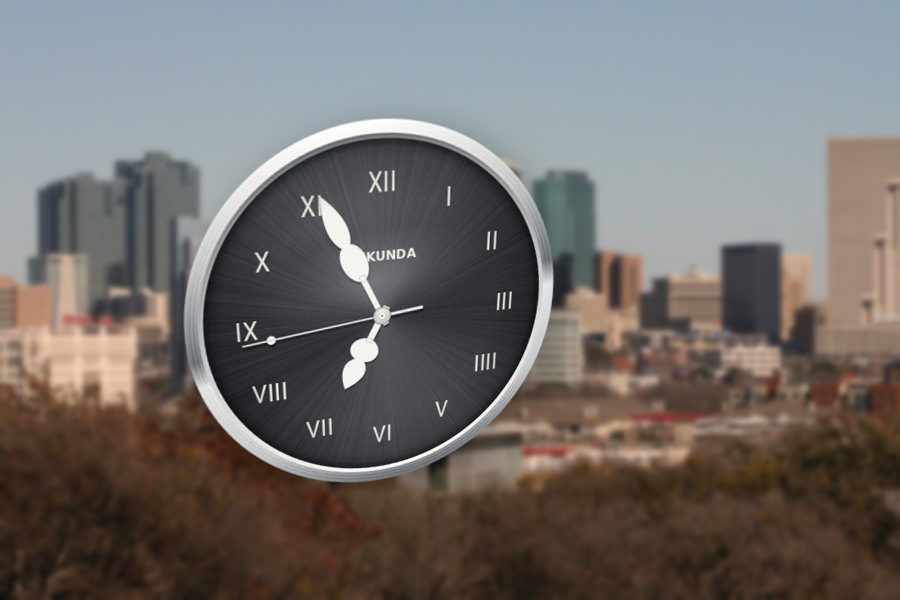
6:55:44
